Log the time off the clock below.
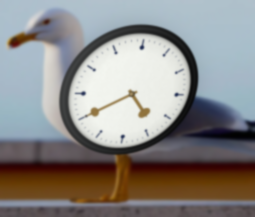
4:40
